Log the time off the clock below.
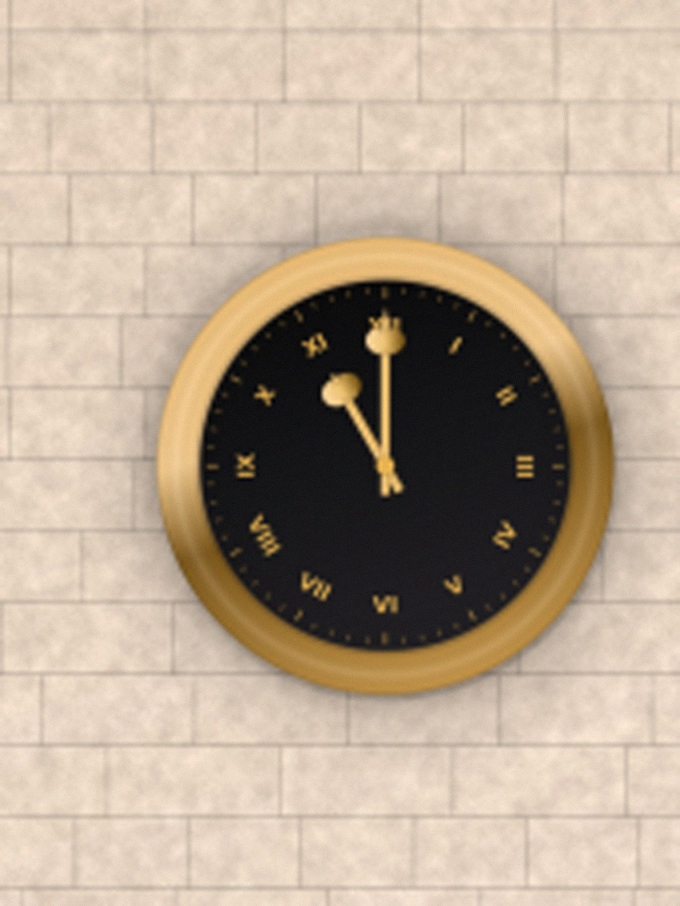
11:00
